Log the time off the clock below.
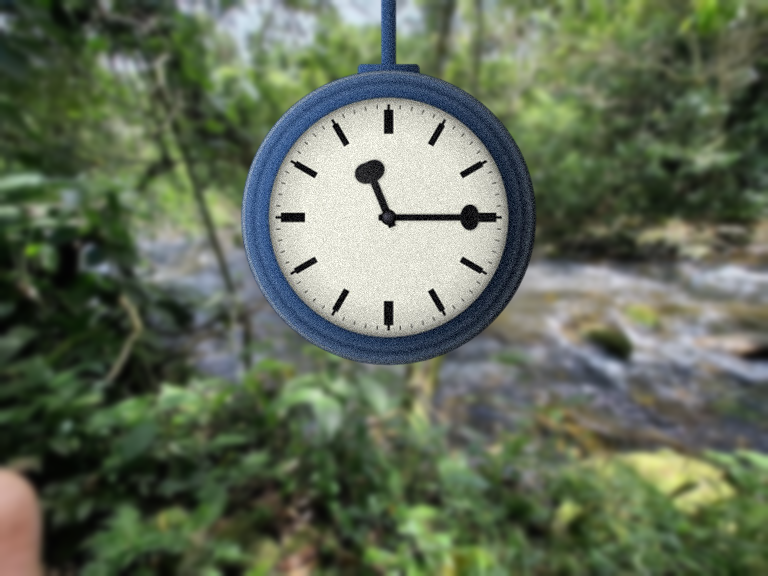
11:15
